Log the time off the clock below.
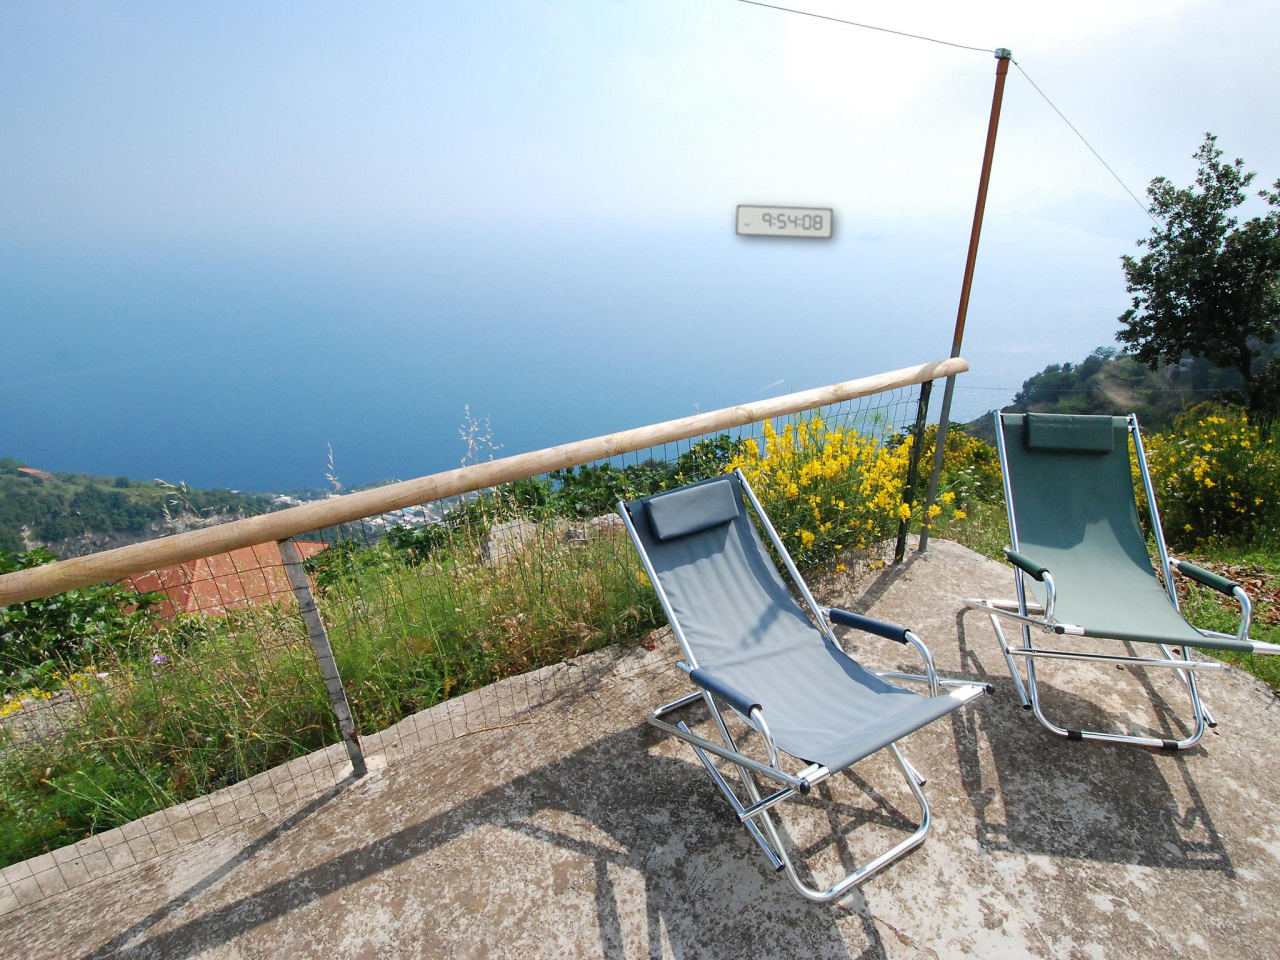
9:54:08
